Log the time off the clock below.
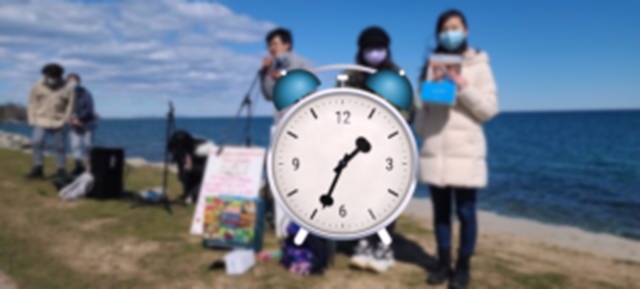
1:34
